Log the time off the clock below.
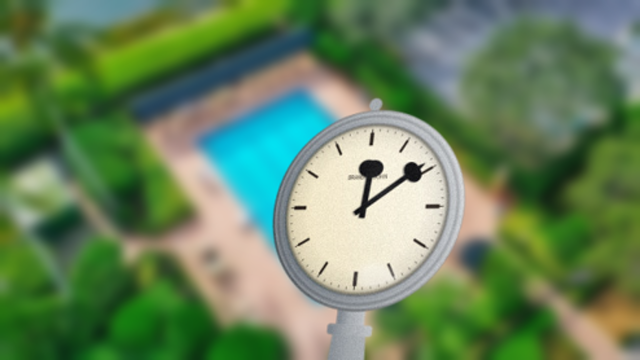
12:09
